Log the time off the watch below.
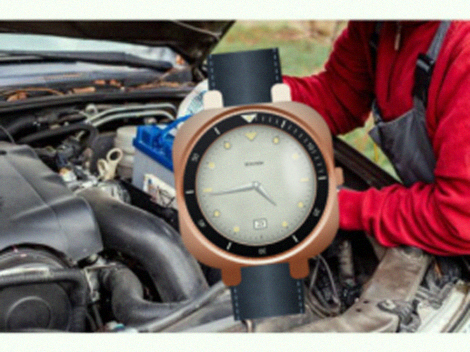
4:44
